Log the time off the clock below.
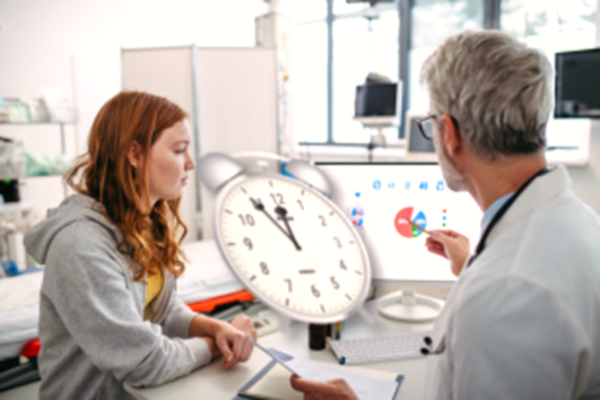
11:55
